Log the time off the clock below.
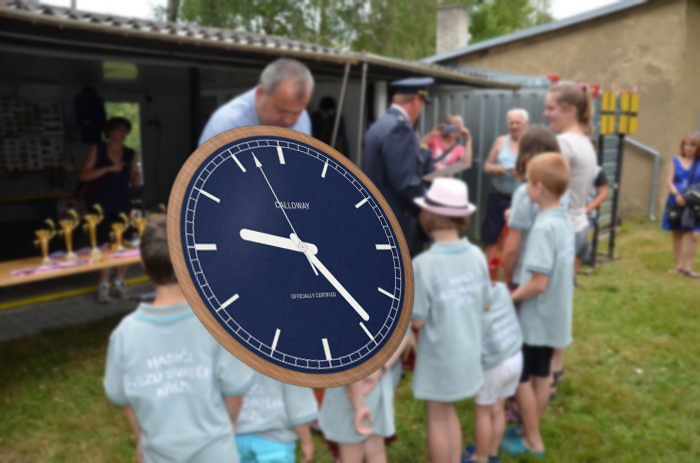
9:23:57
